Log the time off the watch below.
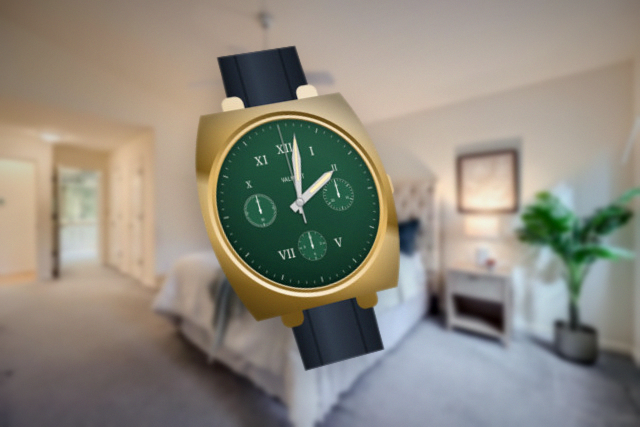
2:02
